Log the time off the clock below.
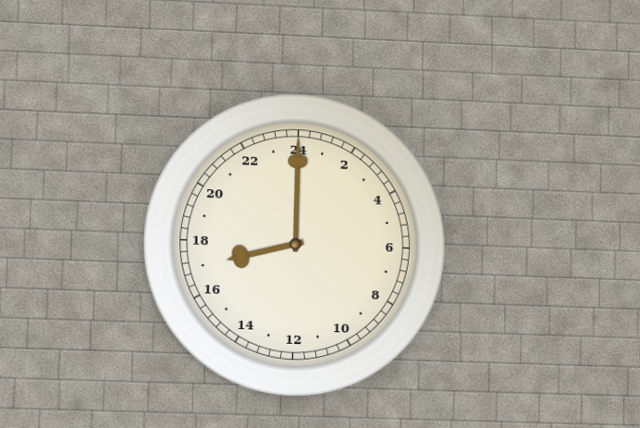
17:00
